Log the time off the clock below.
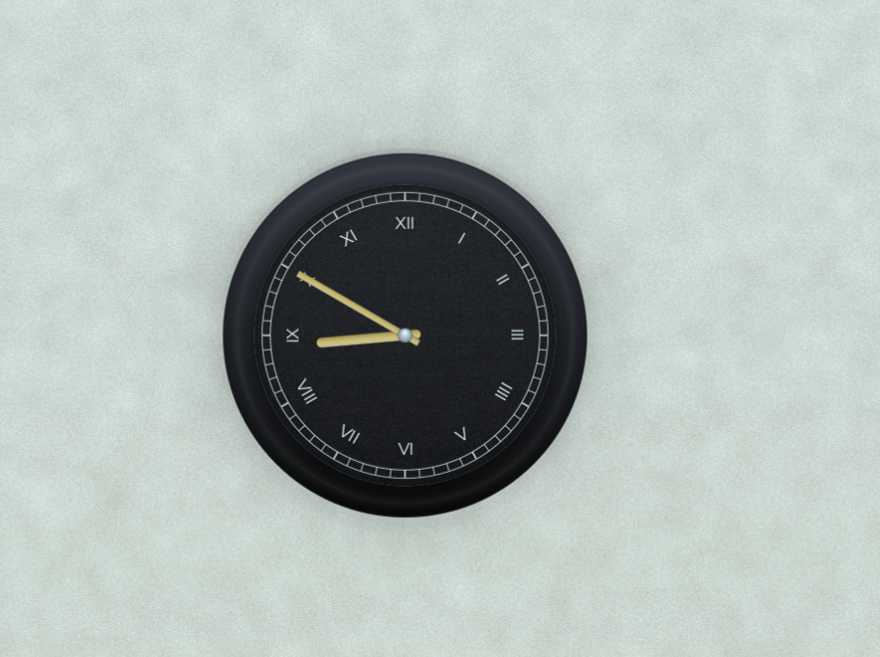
8:50
